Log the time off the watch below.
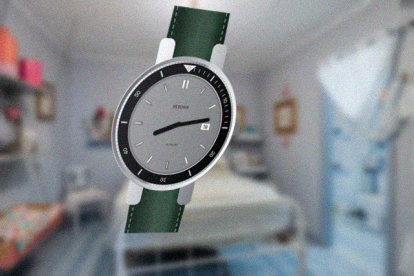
8:13
